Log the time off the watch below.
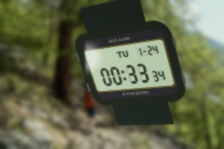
0:33:34
